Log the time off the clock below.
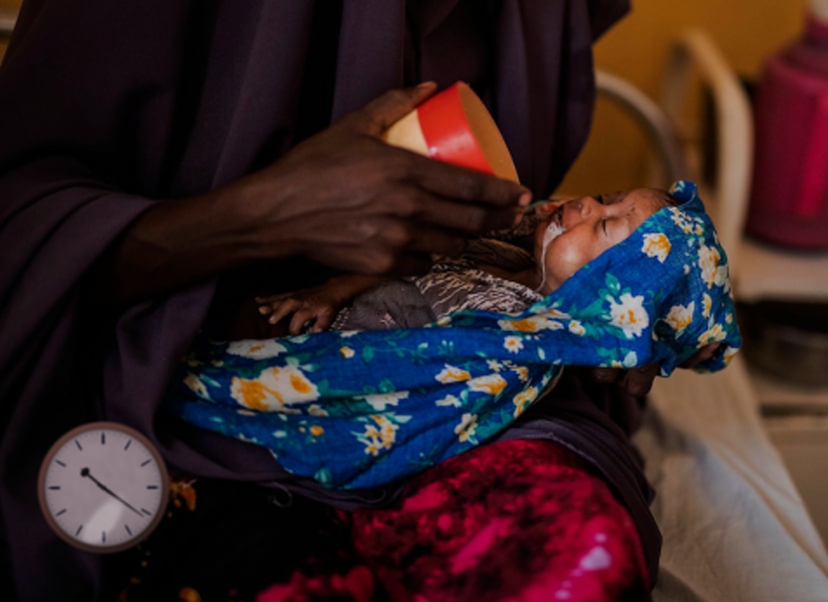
10:21
